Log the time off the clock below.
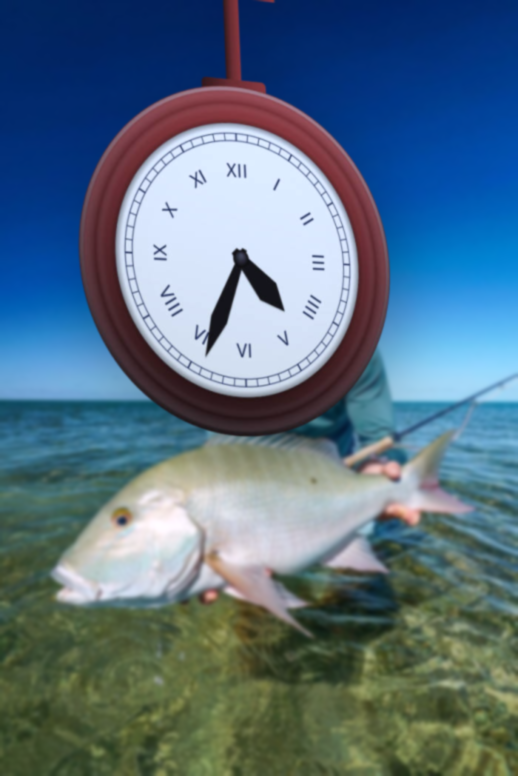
4:34
